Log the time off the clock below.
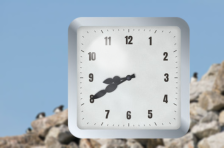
8:40
